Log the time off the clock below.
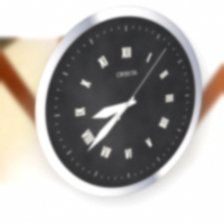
8:38:07
